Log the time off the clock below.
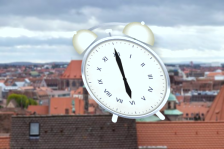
6:00
